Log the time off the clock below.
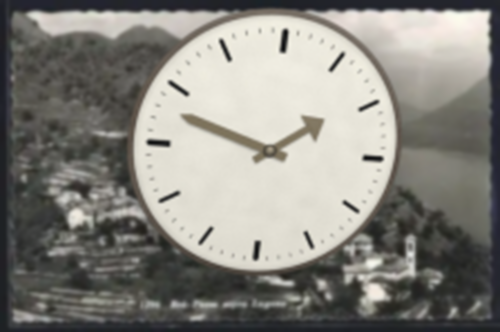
1:48
